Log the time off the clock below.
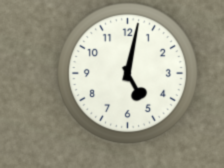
5:02
